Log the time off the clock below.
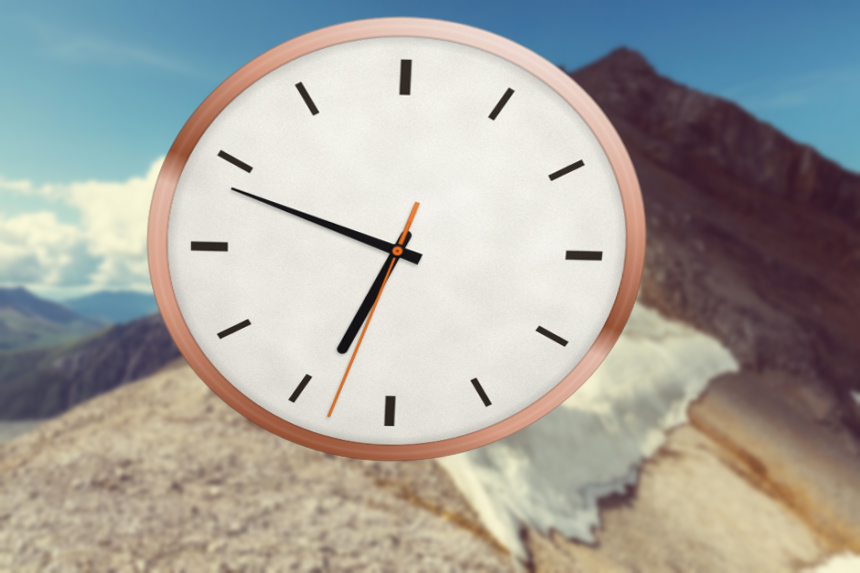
6:48:33
